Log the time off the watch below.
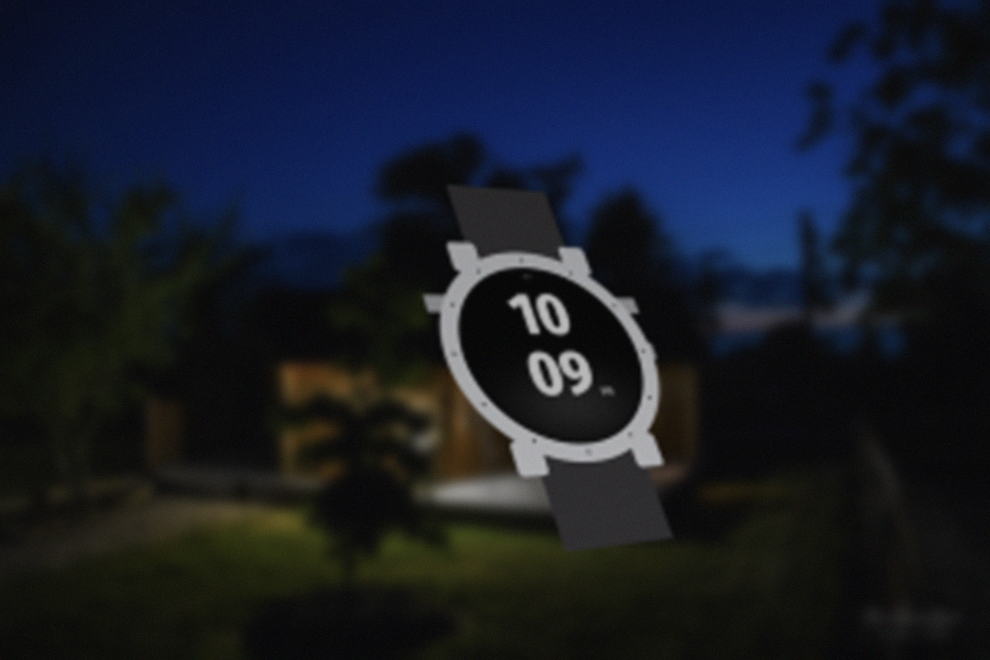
10:09
